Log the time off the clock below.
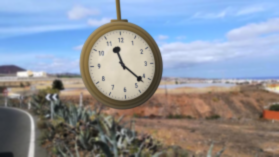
11:22
